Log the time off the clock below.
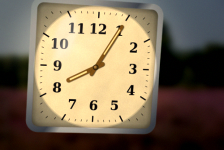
8:05
